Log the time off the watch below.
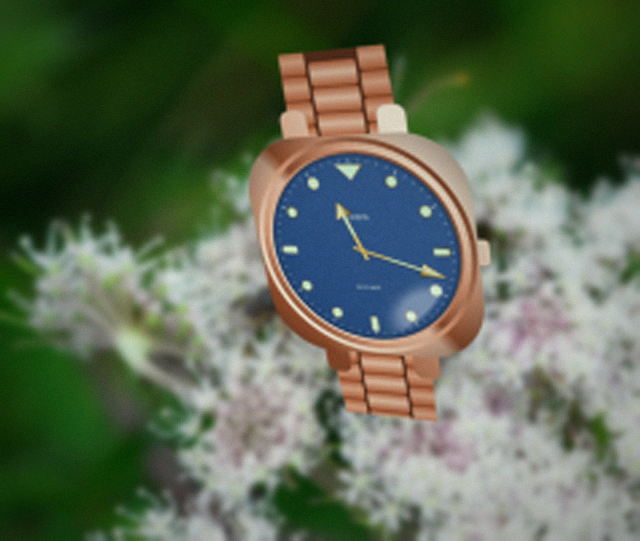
11:18
